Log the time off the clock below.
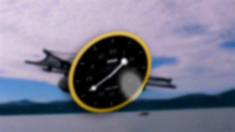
1:40
